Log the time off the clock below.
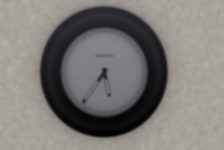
5:36
